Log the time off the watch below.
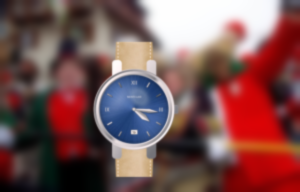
4:16
